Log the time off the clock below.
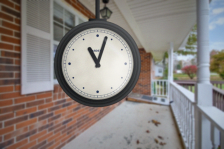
11:03
